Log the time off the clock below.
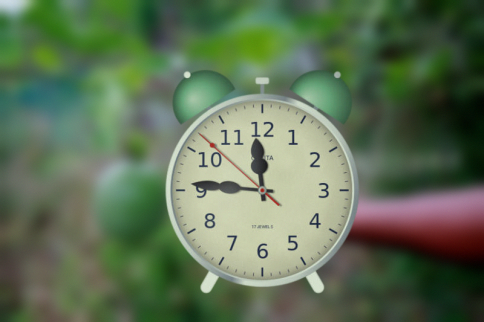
11:45:52
